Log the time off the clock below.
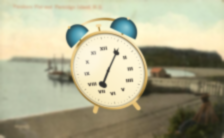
7:06
